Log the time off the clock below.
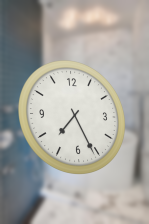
7:26
